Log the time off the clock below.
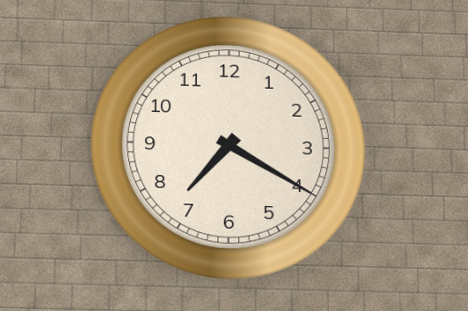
7:20
